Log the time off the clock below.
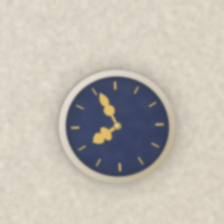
7:56
